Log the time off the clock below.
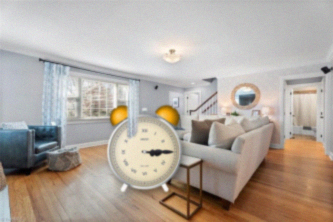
3:15
